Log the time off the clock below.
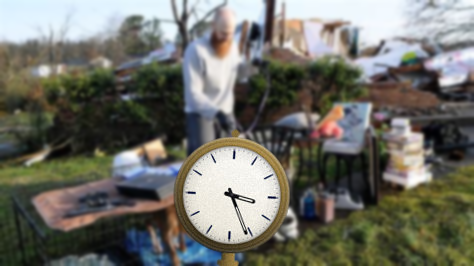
3:26
